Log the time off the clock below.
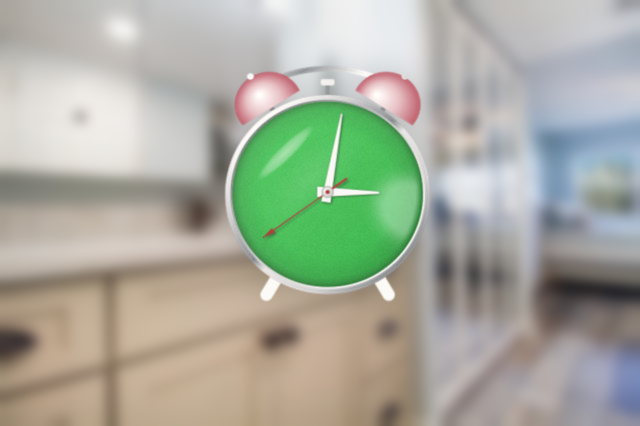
3:01:39
